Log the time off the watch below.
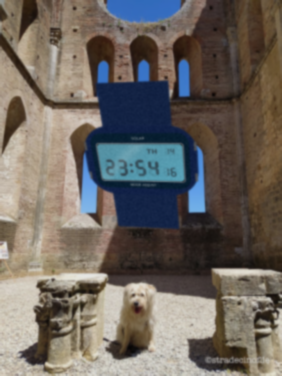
23:54
